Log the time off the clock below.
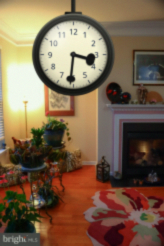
3:31
